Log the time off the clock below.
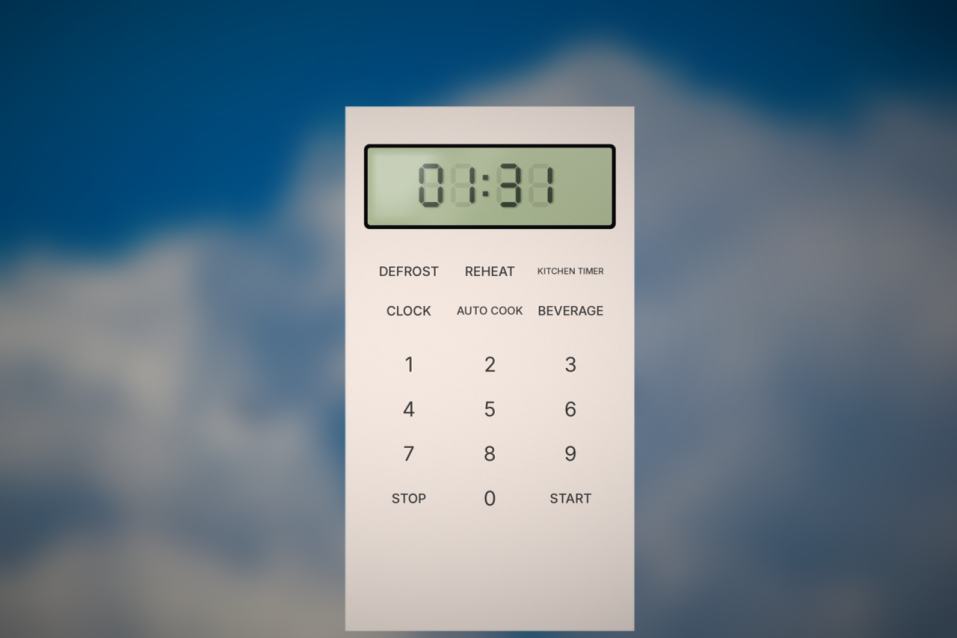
1:31
